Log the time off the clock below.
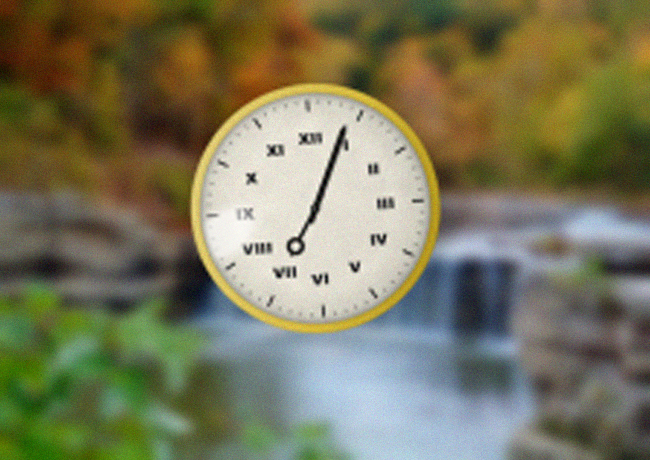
7:04
